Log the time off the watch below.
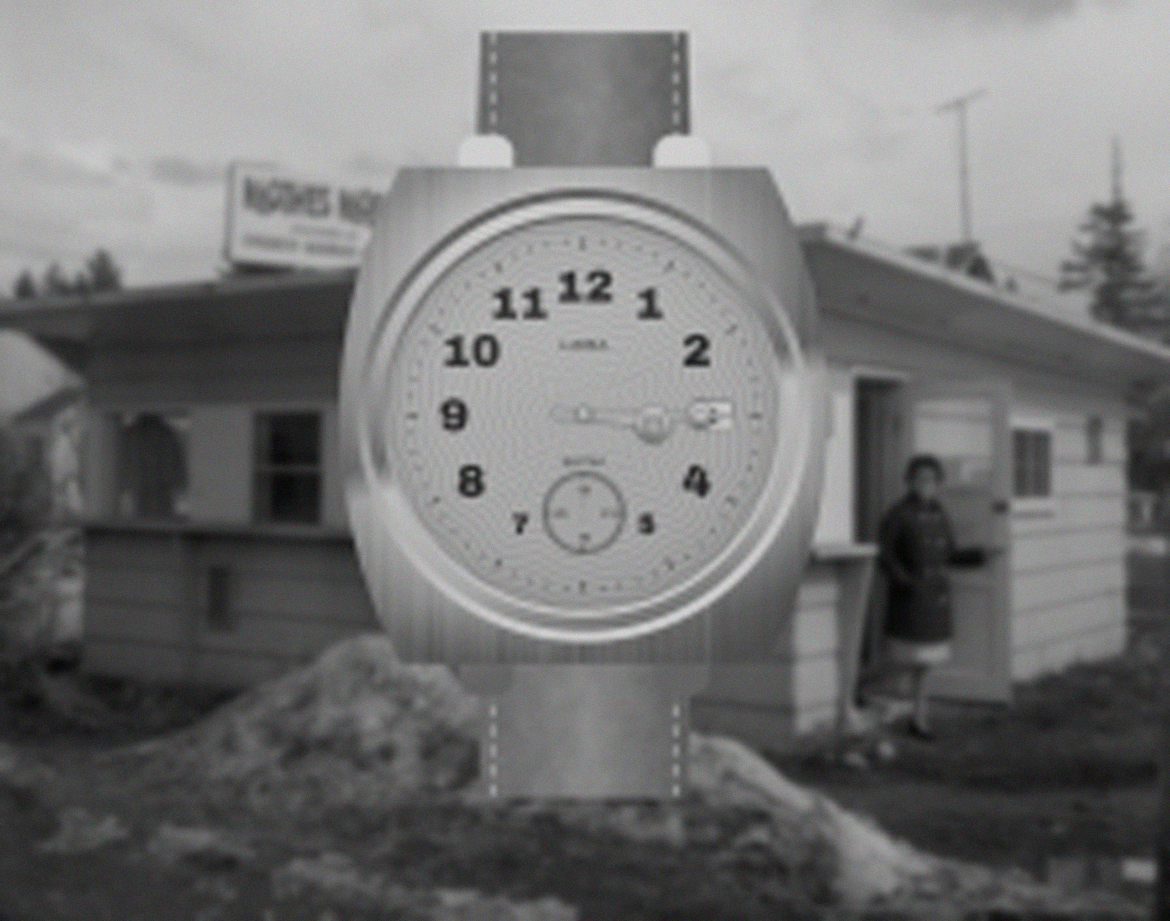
3:15
